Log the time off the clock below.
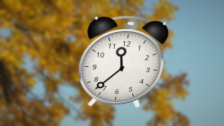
11:37
